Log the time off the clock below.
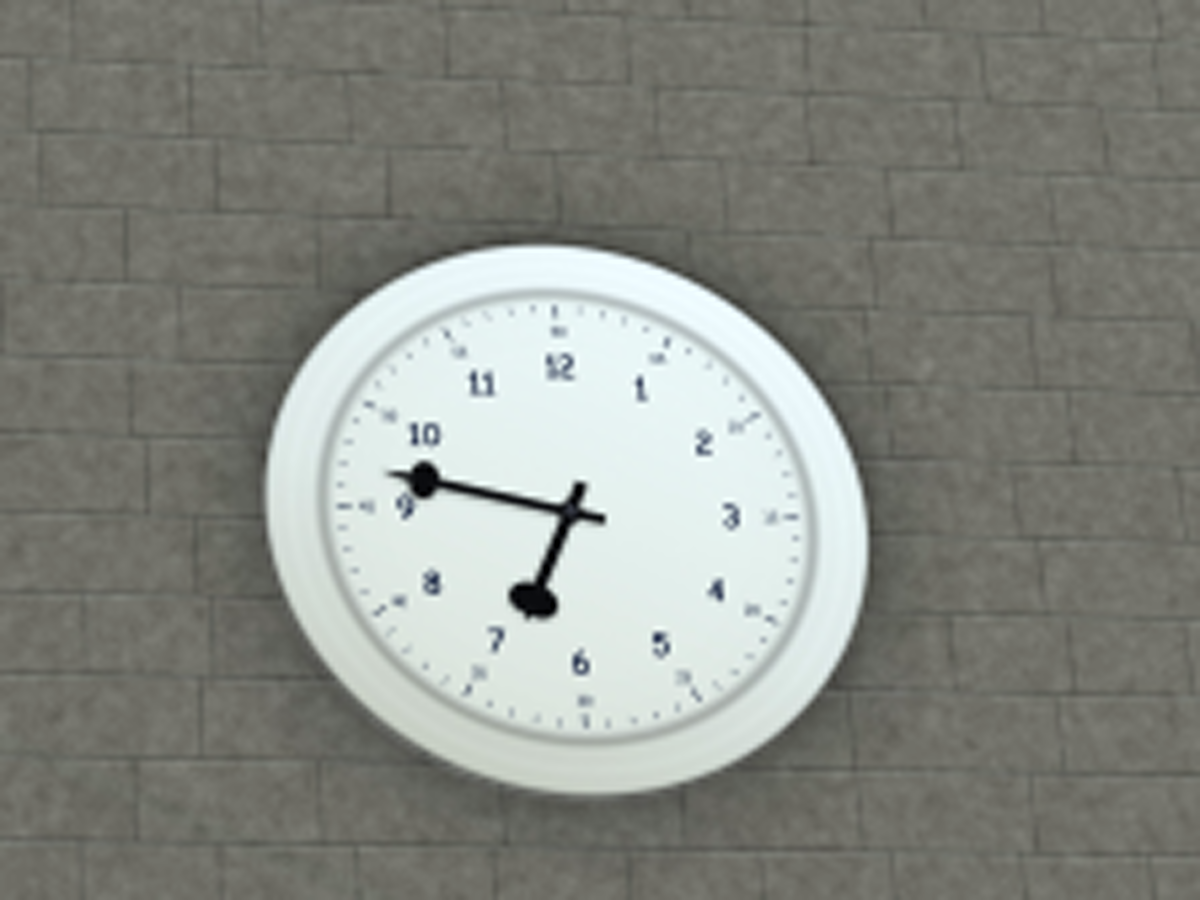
6:47
